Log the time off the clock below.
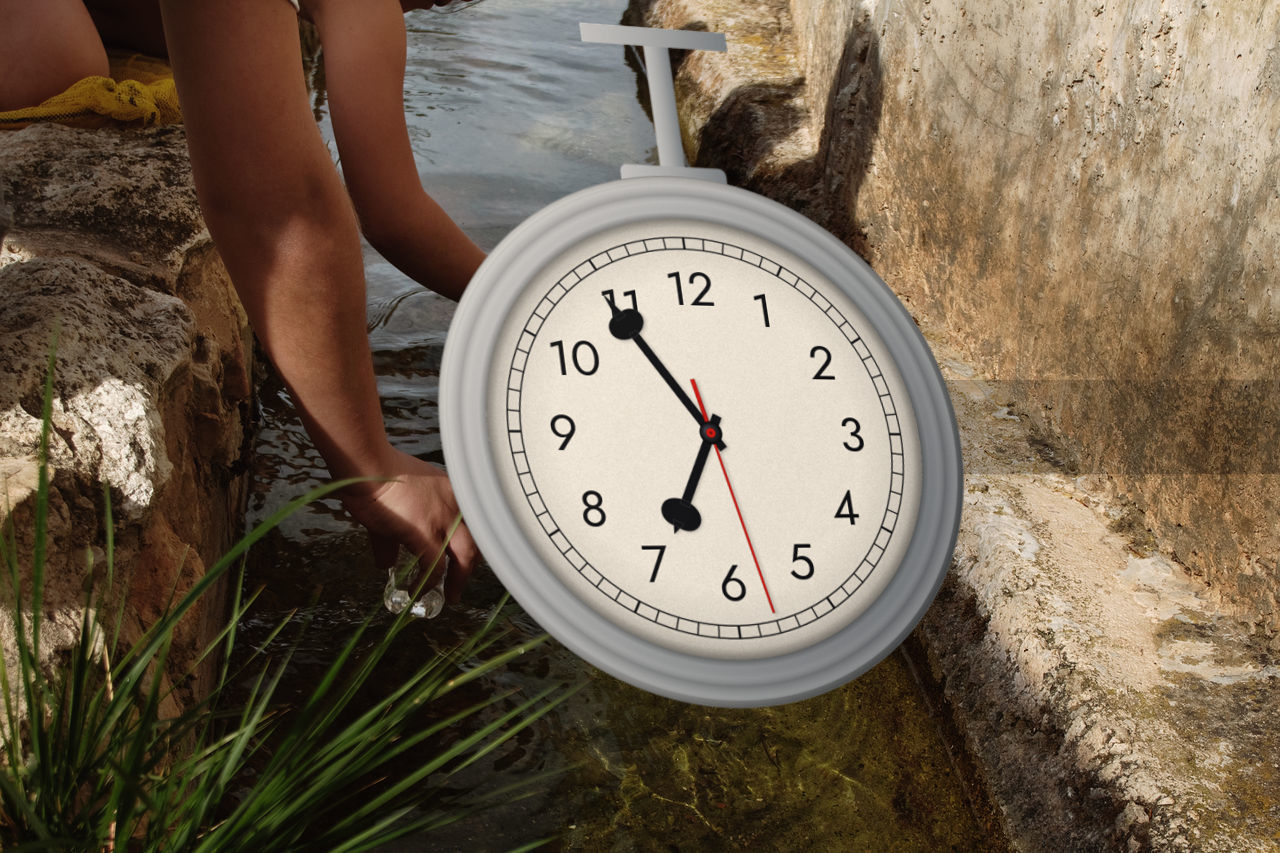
6:54:28
